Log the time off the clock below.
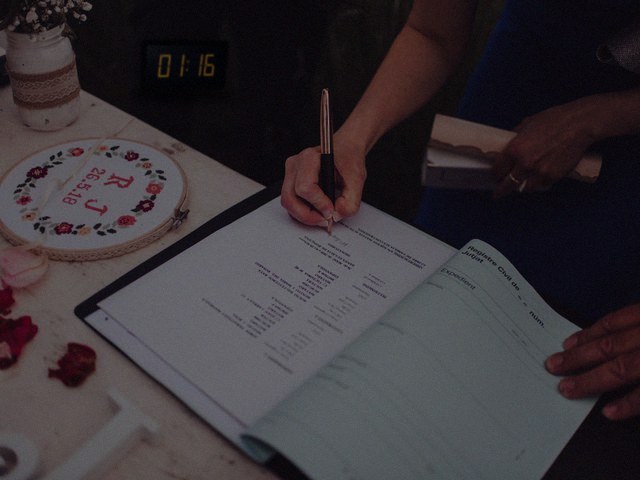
1:16
